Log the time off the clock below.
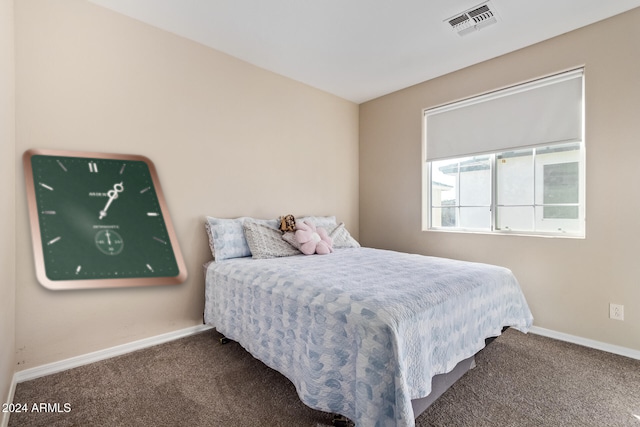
1:06
